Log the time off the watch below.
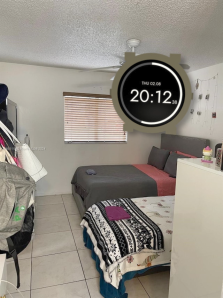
20:12
